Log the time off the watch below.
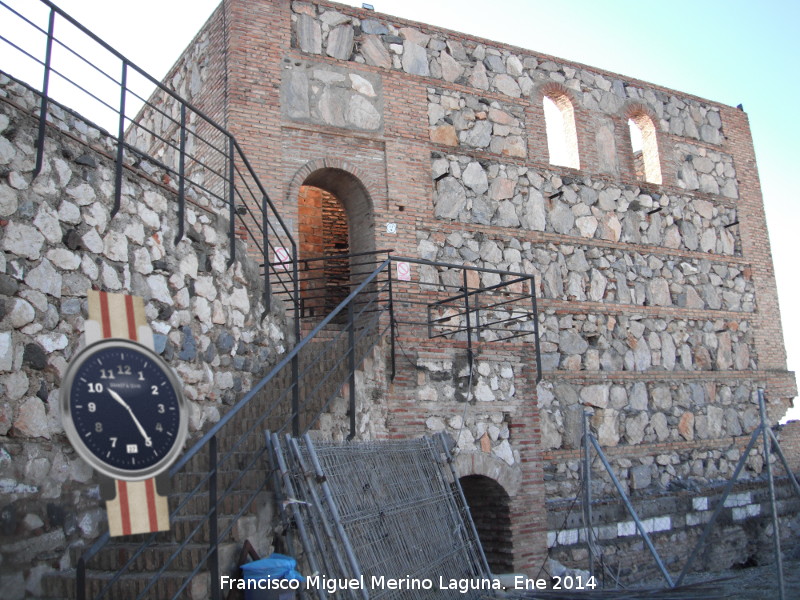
10:25
